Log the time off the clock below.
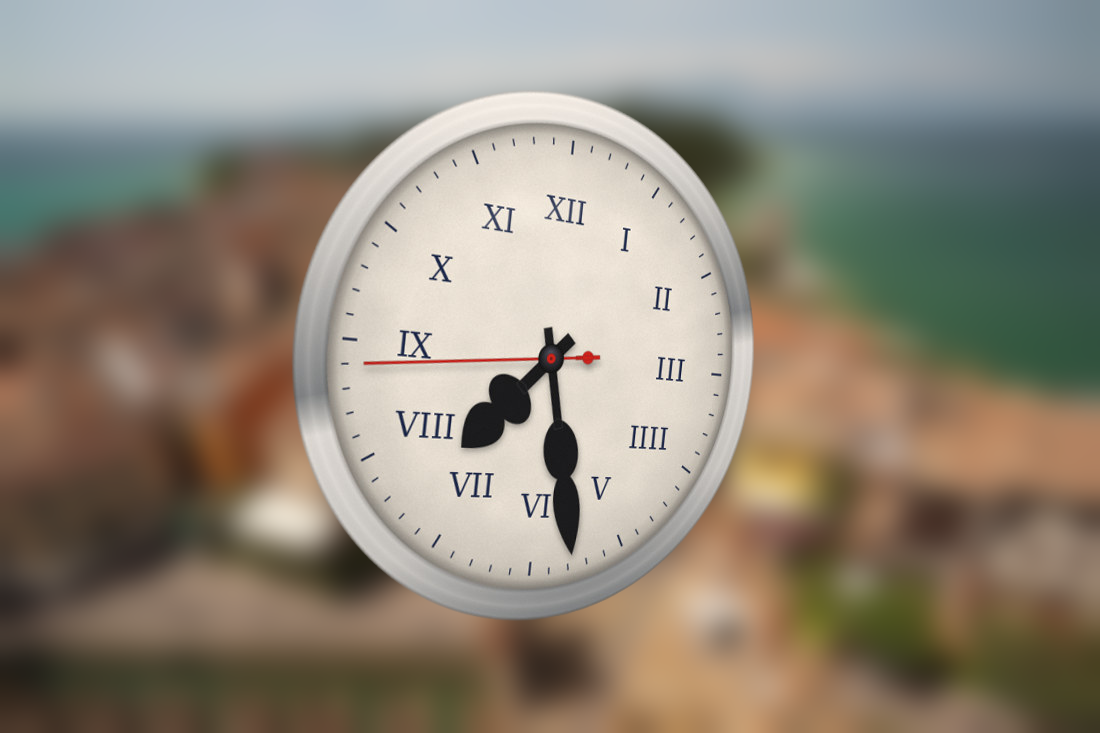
7:27:44
